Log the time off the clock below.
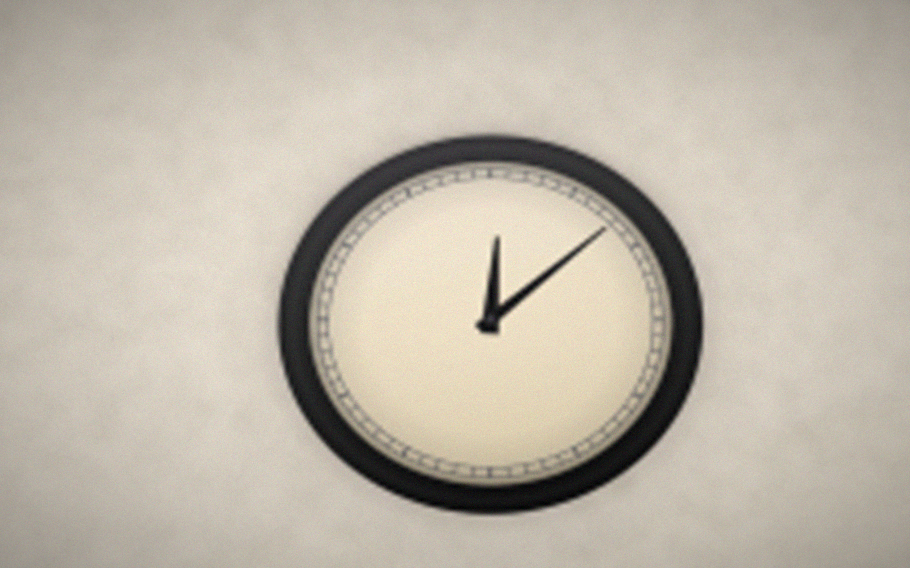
12:08
